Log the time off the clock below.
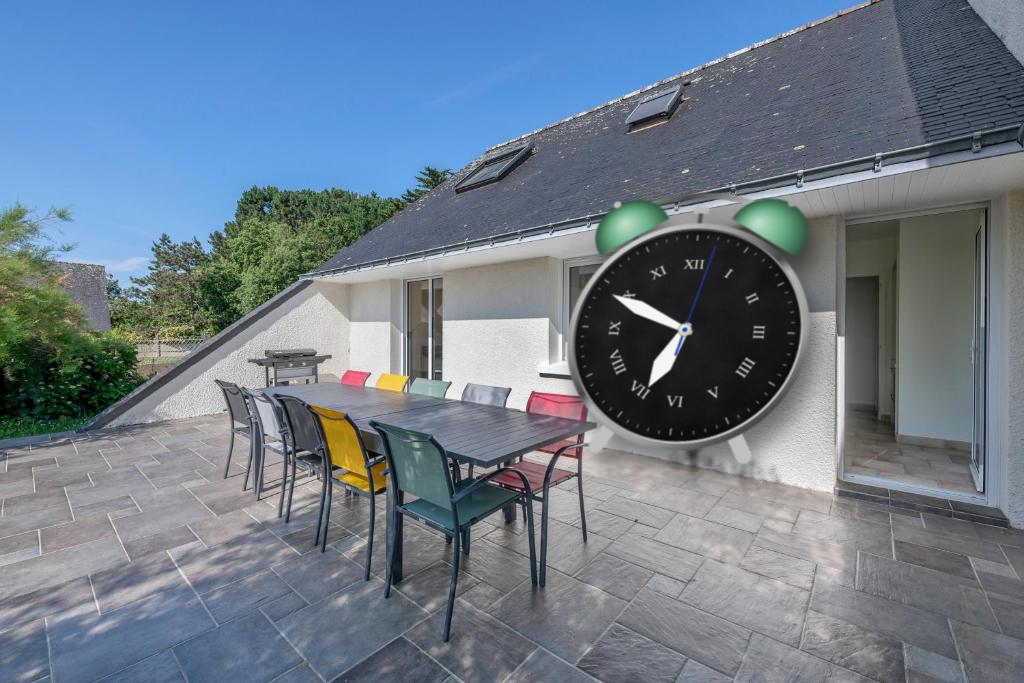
6:49:02
